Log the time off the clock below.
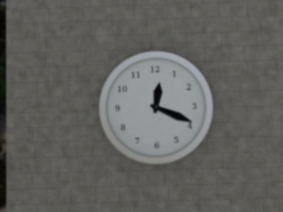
12:19
